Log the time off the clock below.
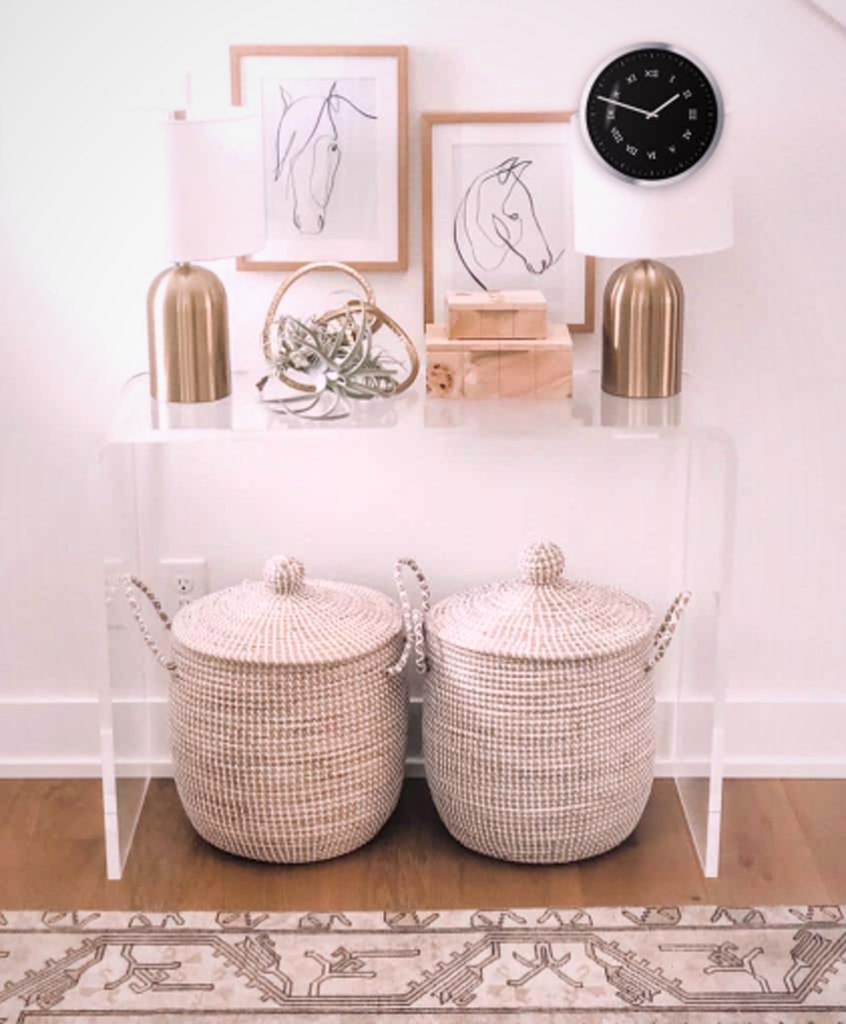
1:48
